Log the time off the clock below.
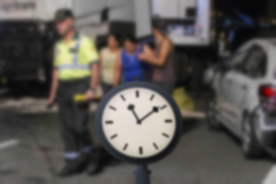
11:09
